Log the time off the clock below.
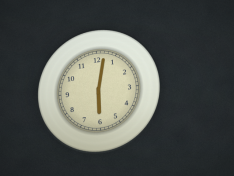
6:02
